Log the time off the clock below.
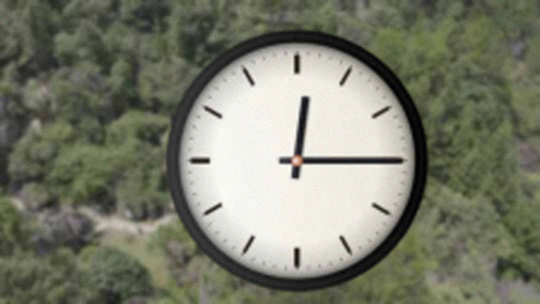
12:15
